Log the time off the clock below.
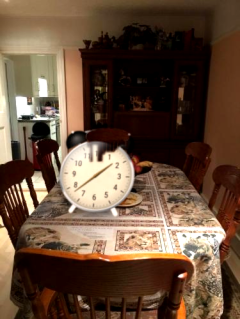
1:38
